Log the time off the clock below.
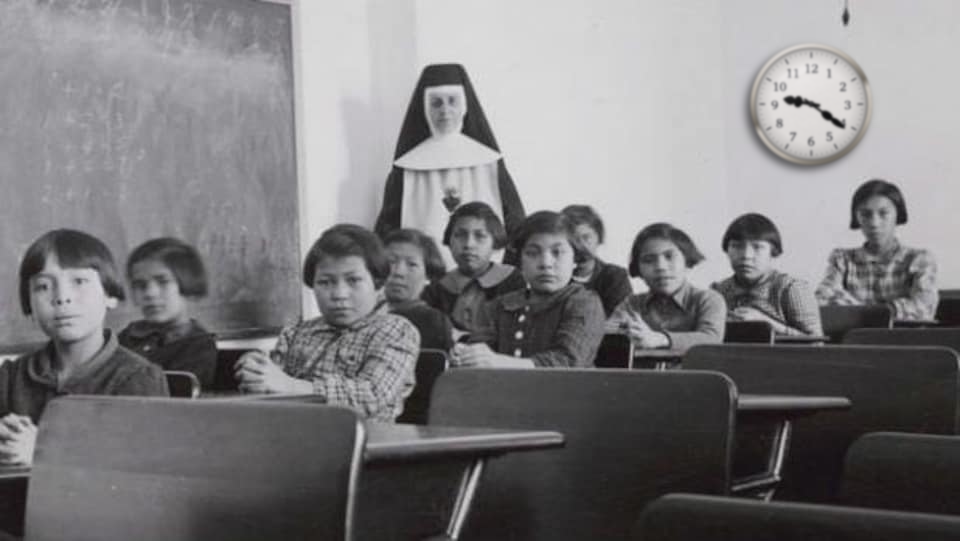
9:21
